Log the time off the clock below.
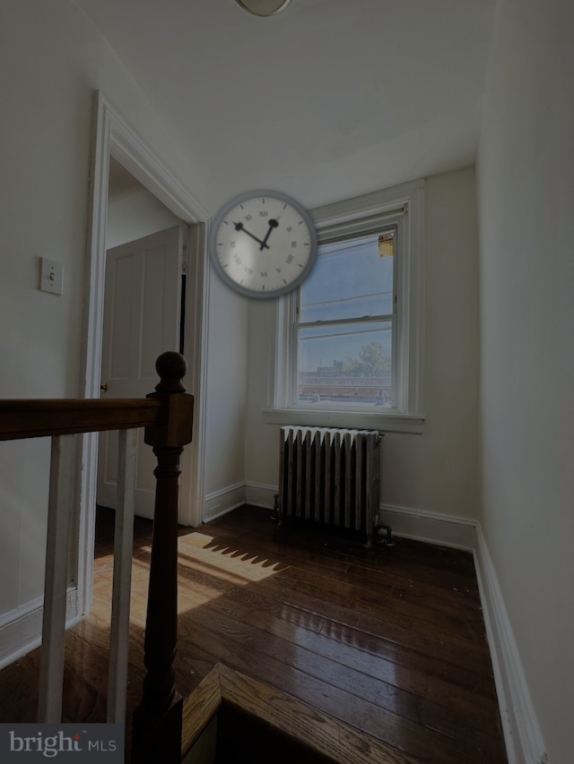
12:51
